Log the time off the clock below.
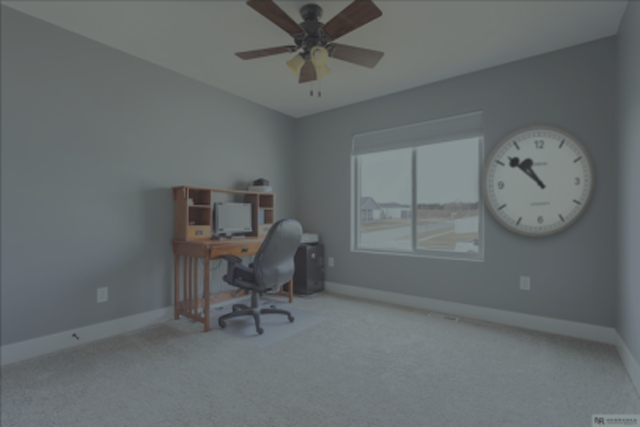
10:52
